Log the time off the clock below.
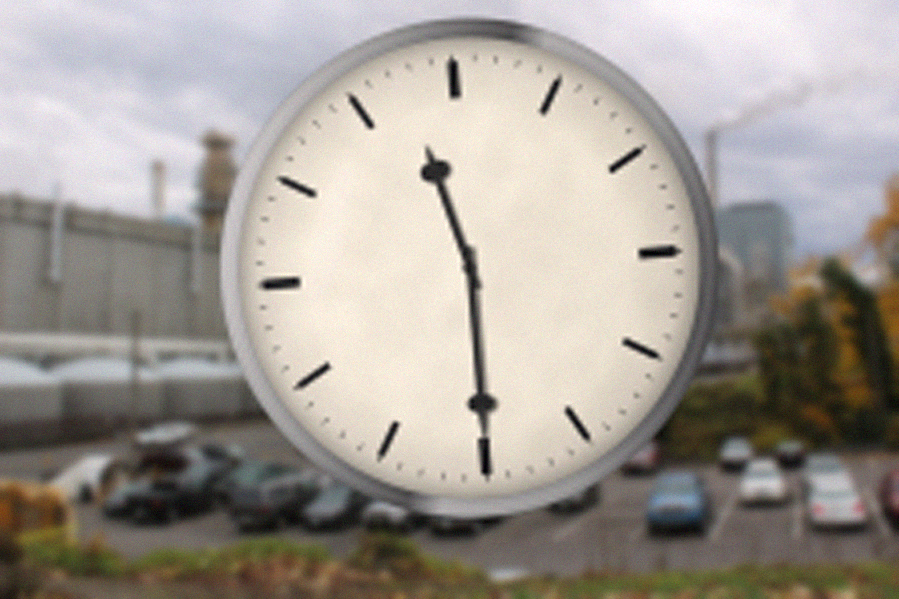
11:30
